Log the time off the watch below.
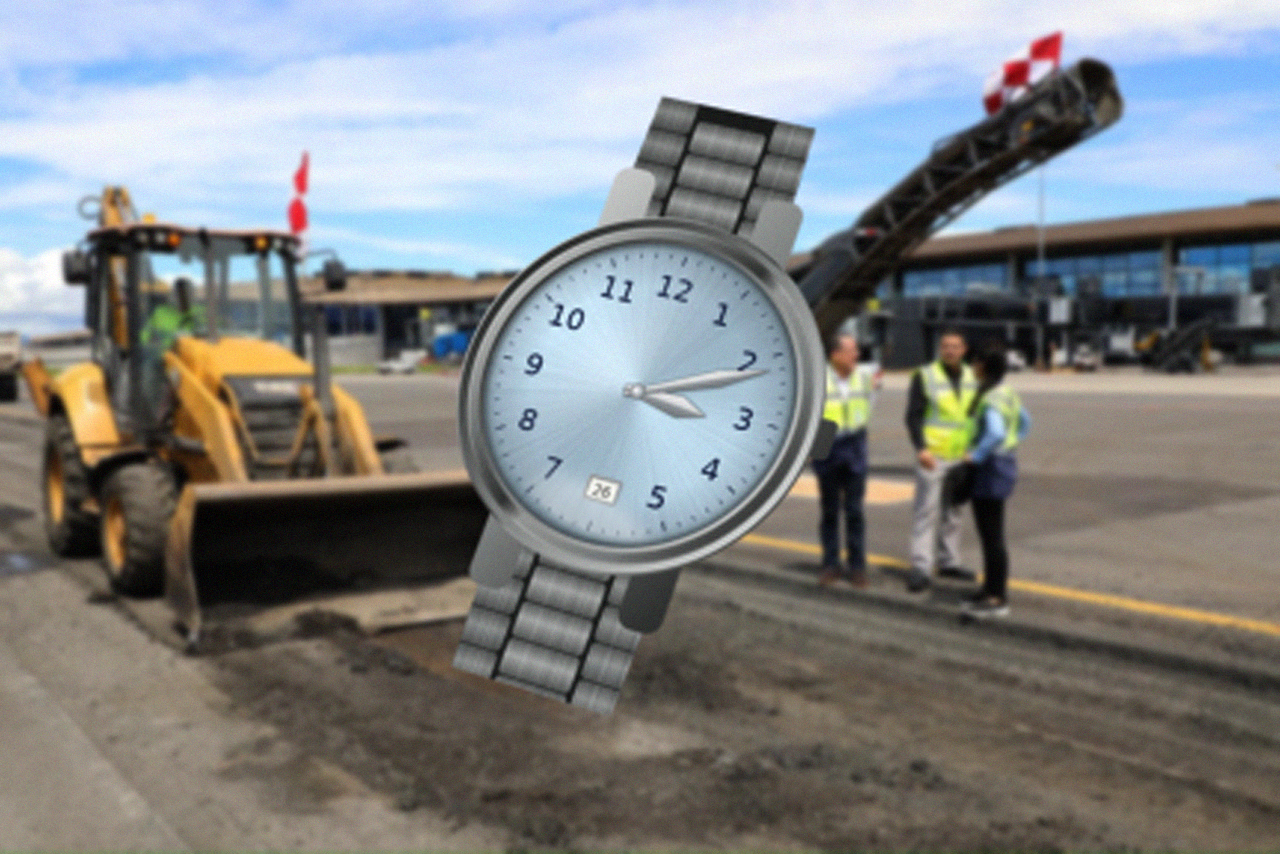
3:11
